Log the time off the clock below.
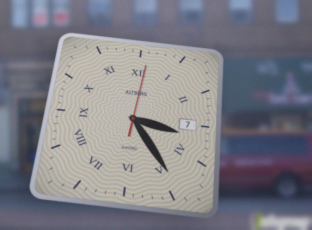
3:24:01
